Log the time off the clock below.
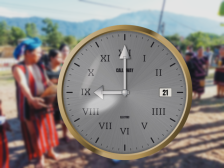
9:00
